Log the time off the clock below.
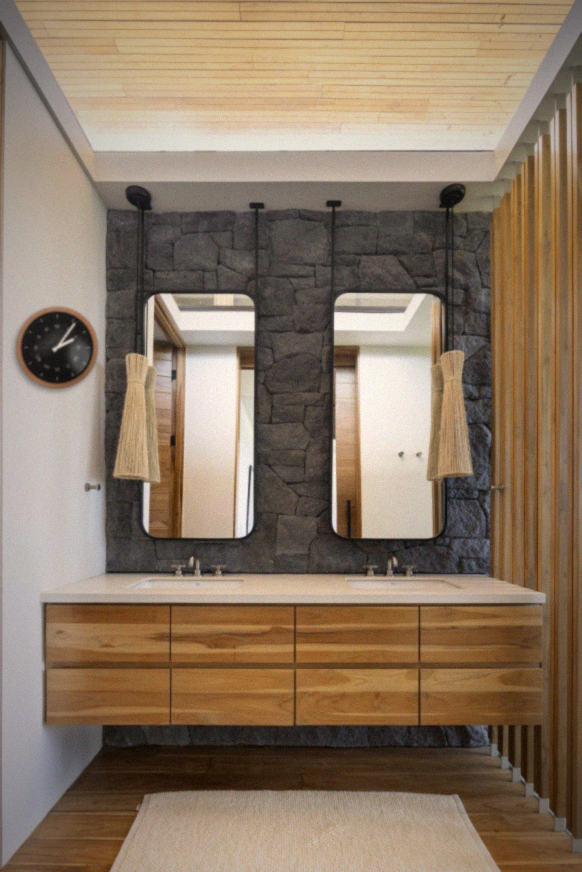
2:06
